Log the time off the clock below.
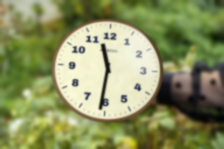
11:31
